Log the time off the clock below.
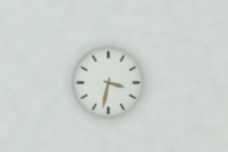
3:32
